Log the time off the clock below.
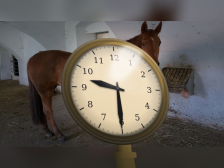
9:30
